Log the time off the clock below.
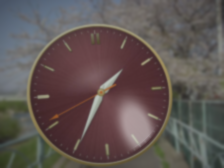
1:34:41
